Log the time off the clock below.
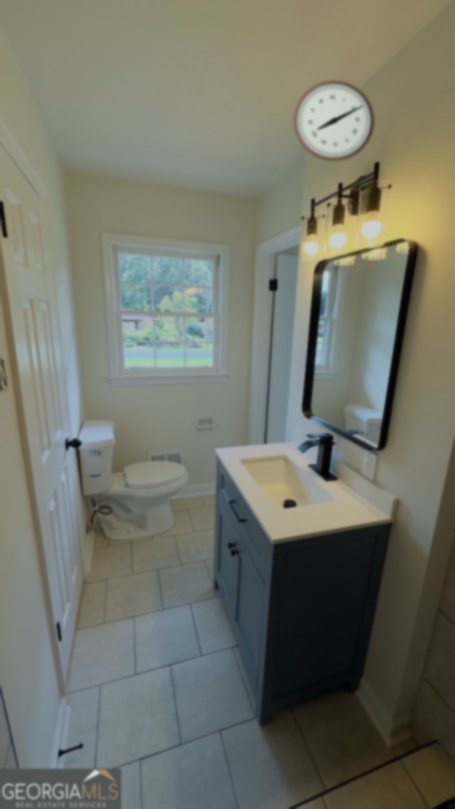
8:11
